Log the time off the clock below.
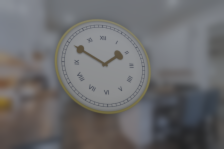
1:50
